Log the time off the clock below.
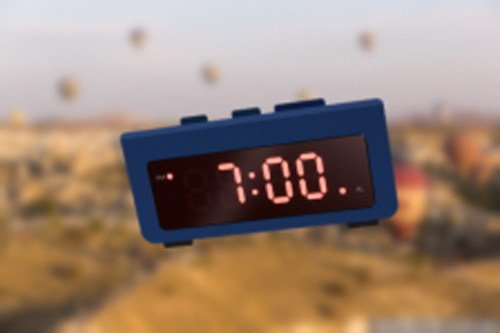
7:00
